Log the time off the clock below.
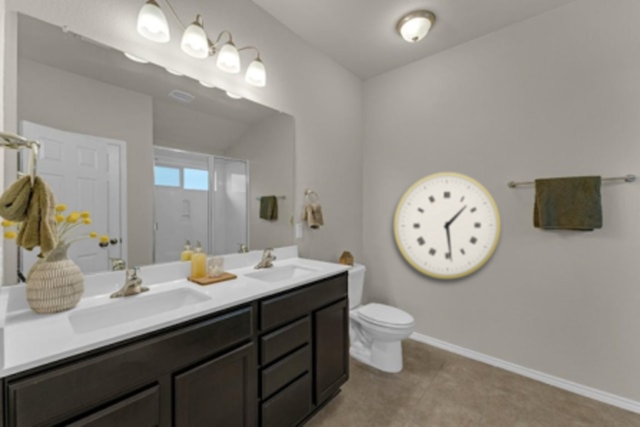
1:29
